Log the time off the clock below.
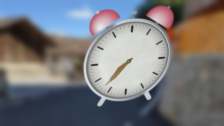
7:37
